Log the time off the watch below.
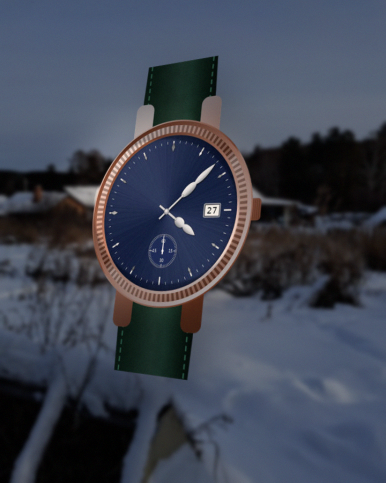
4:08
